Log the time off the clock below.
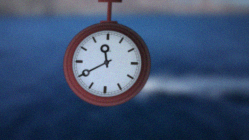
11:40
